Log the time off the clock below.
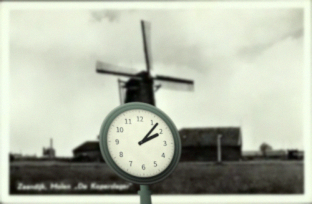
2:07
